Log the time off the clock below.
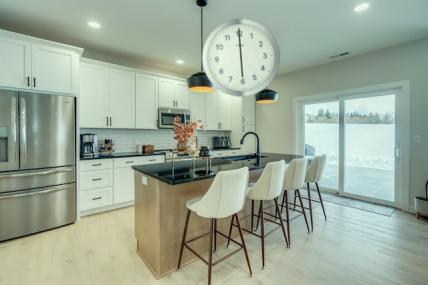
6:00
